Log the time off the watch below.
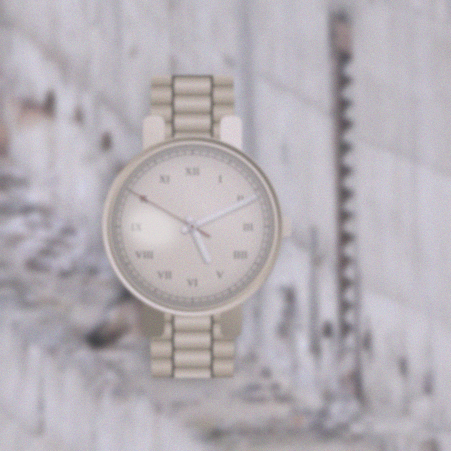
5:10:50
